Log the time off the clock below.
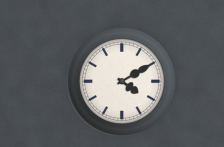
4:10
